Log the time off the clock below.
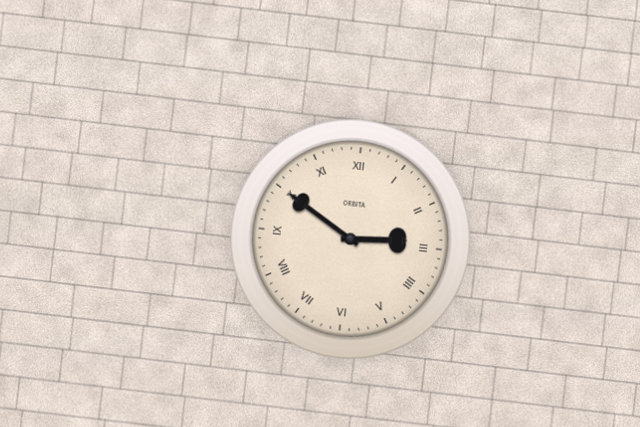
2:50
